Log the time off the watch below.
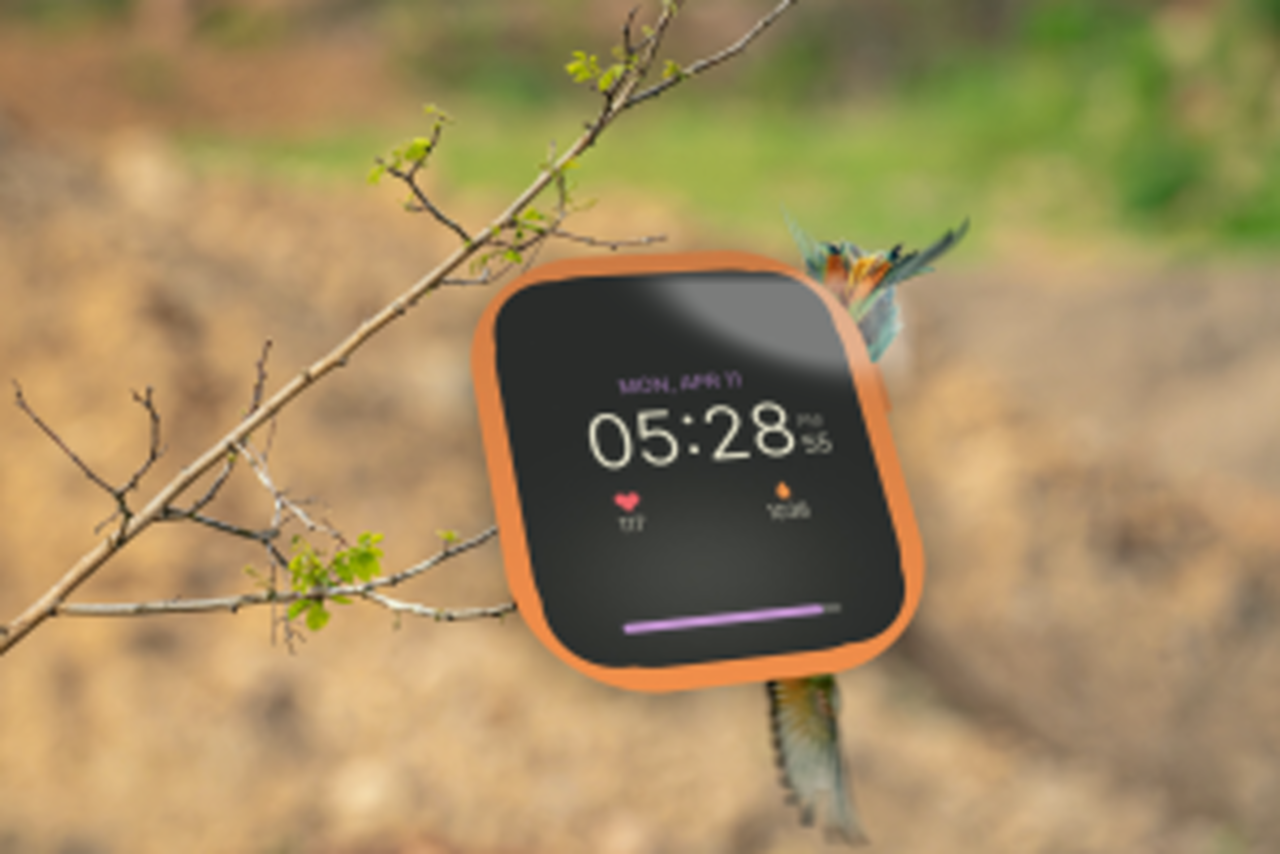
5:28
